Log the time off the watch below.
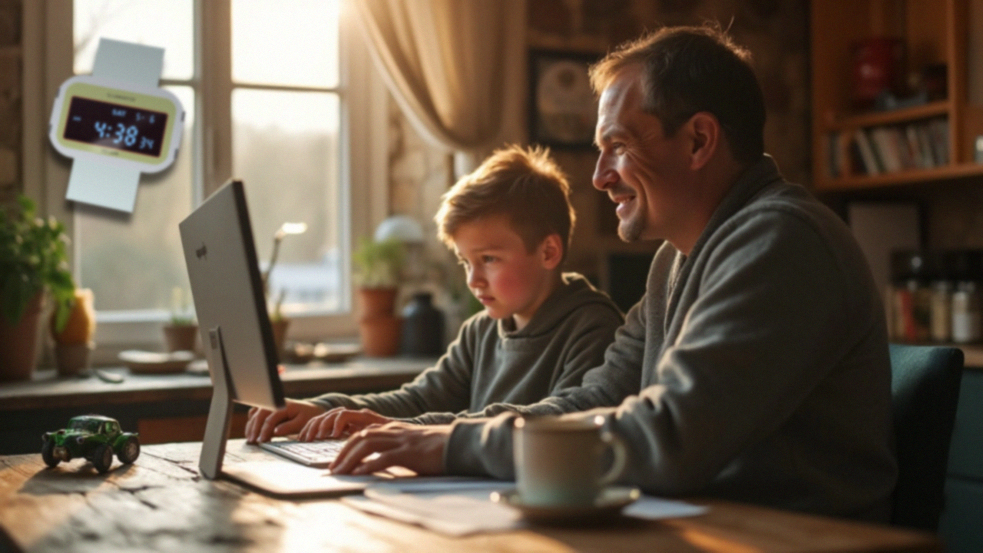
4:38
